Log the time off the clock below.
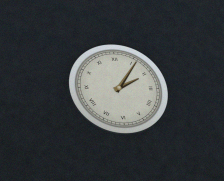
2:06
